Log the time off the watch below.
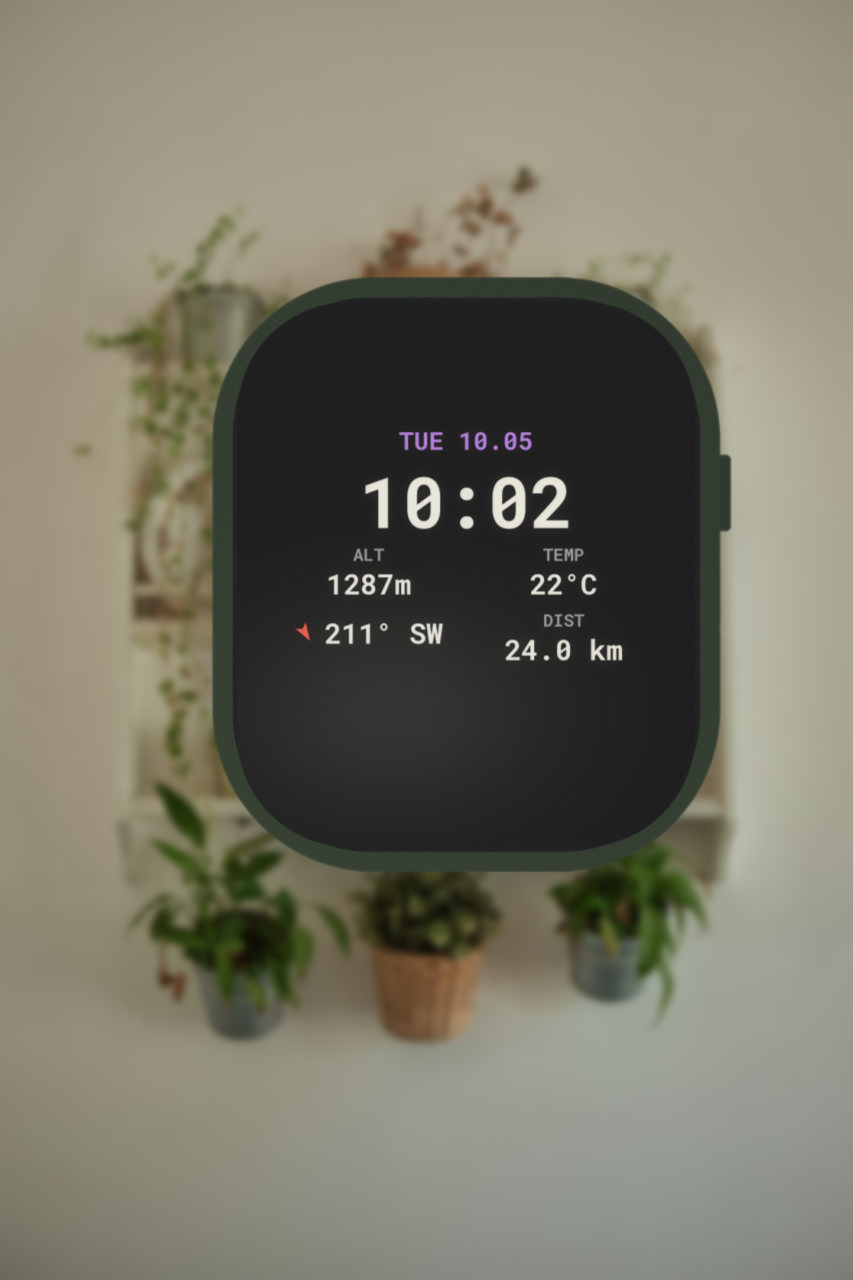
10:02
